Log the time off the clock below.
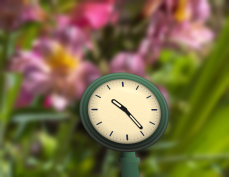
10:24
